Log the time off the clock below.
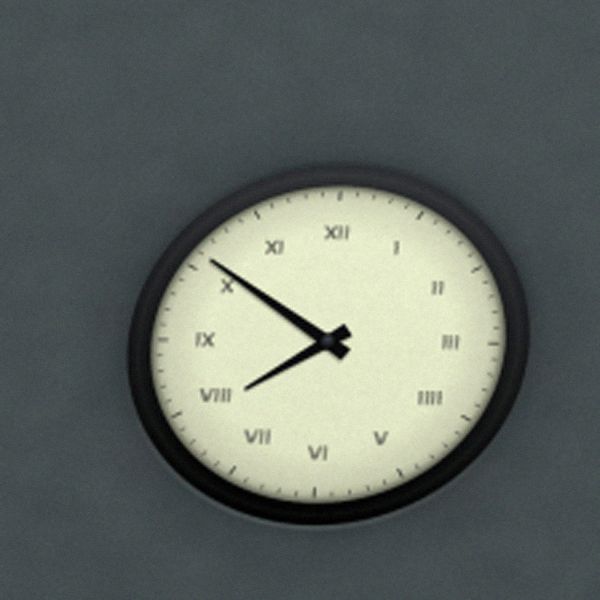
7:51
